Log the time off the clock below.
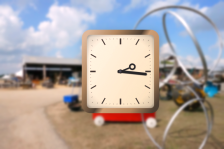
2:16
